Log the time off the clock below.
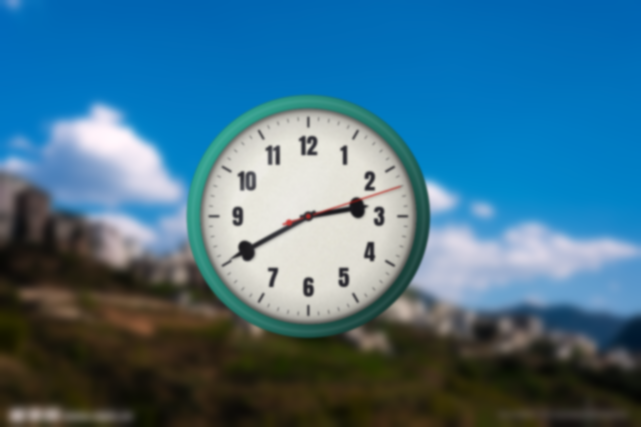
2:40:12
